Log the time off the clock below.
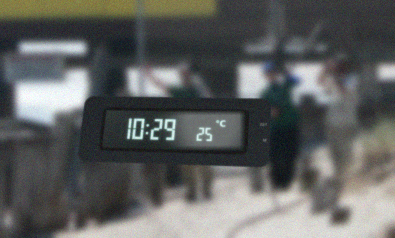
10:29
